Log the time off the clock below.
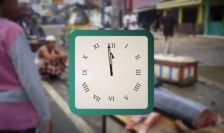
11:59
